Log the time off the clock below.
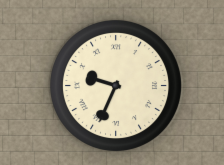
9:34
